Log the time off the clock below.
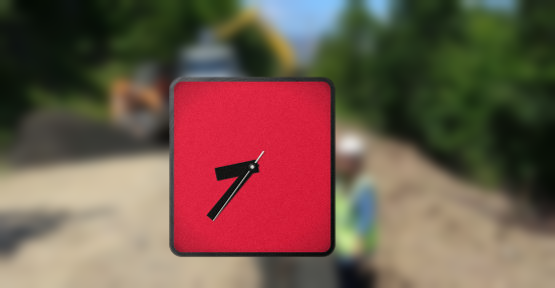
8:36:36
